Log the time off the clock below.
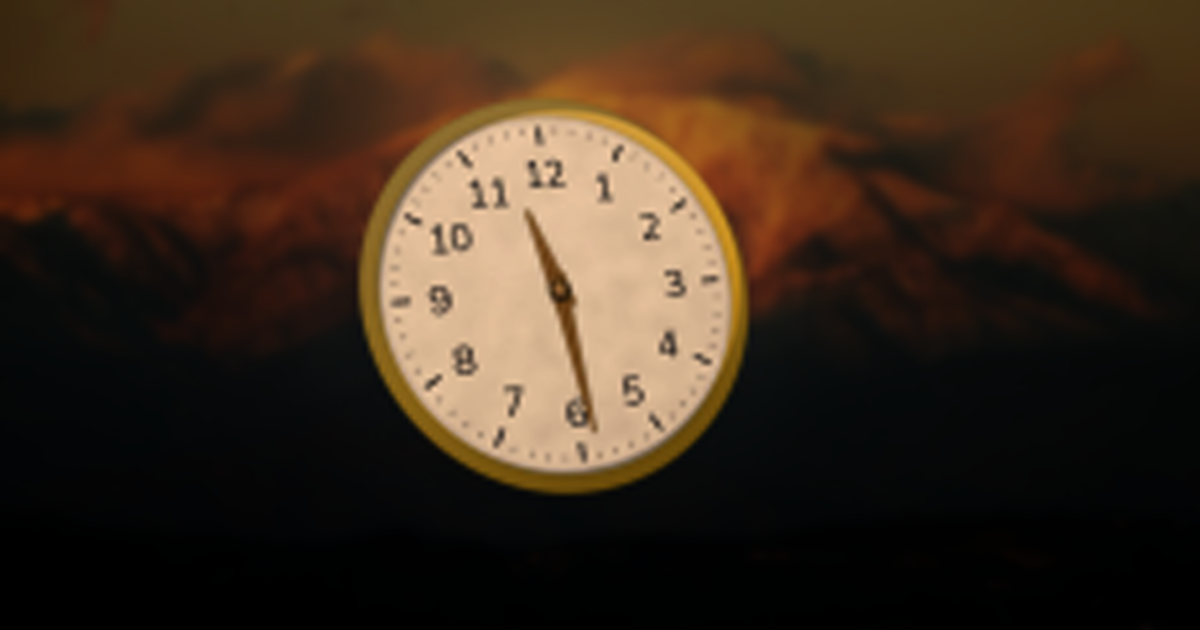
11:29
